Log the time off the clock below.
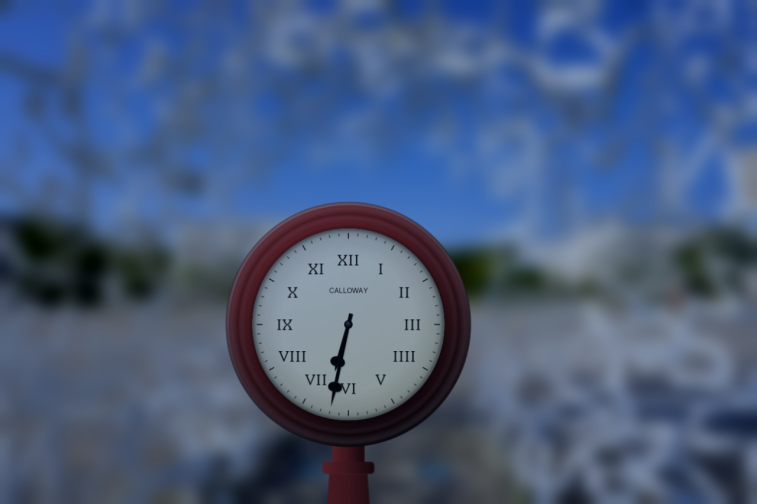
6:32
